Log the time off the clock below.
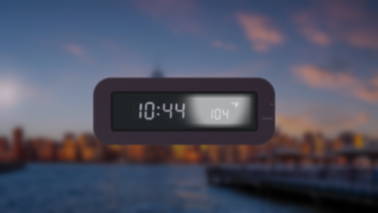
10:44
